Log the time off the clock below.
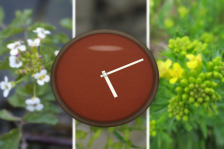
5:11
